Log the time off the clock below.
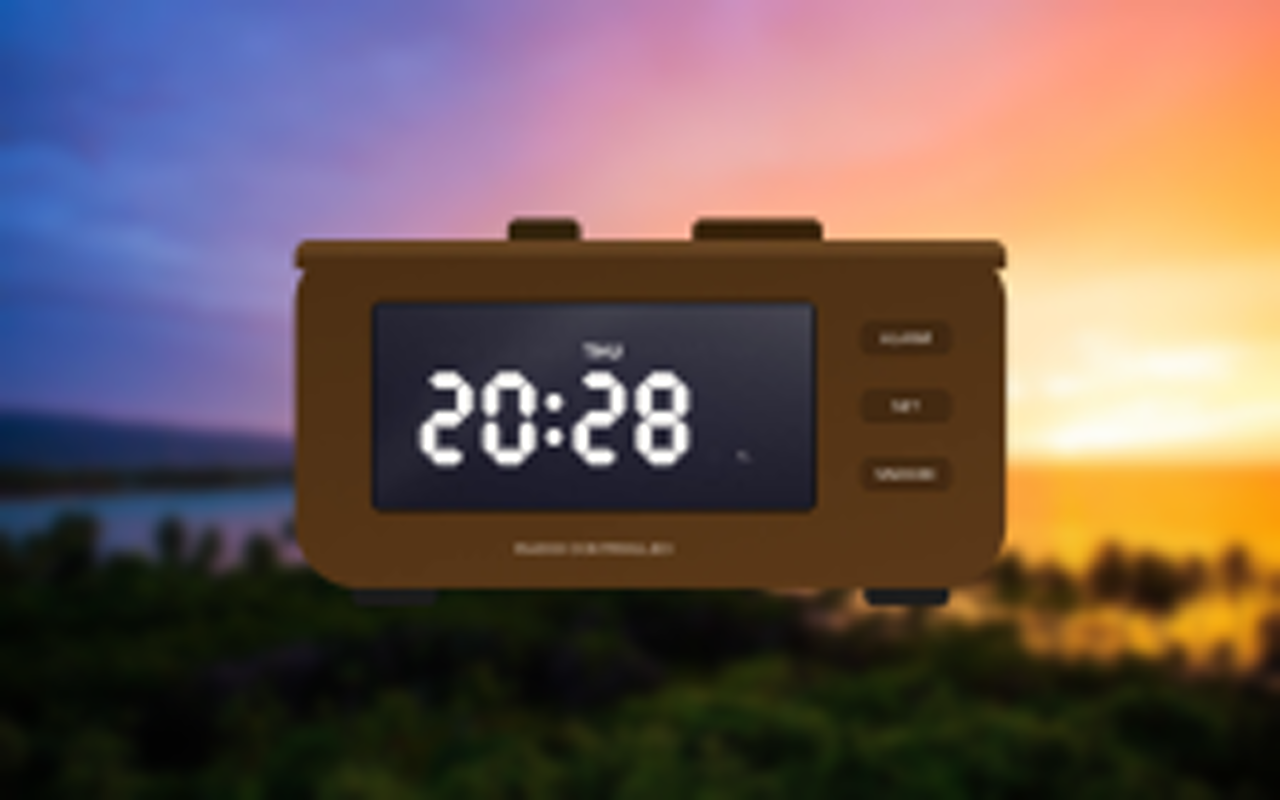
20:28
